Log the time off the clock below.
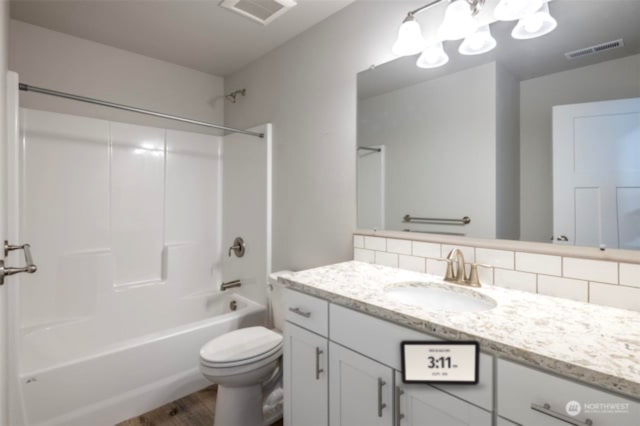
3:11
